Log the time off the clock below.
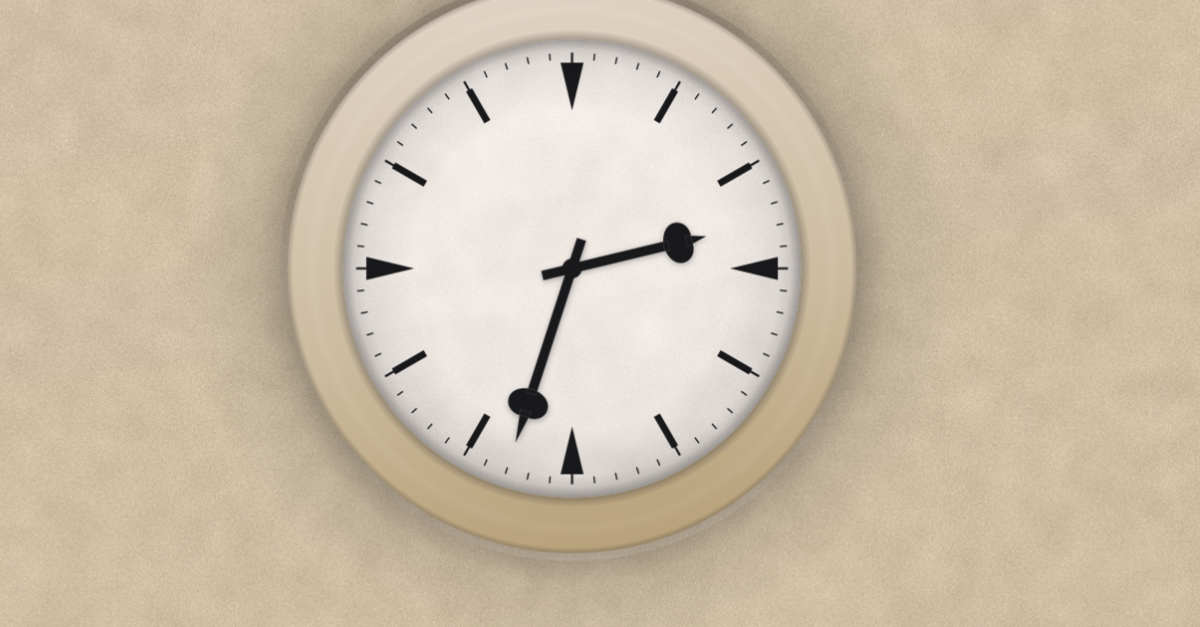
2:33
